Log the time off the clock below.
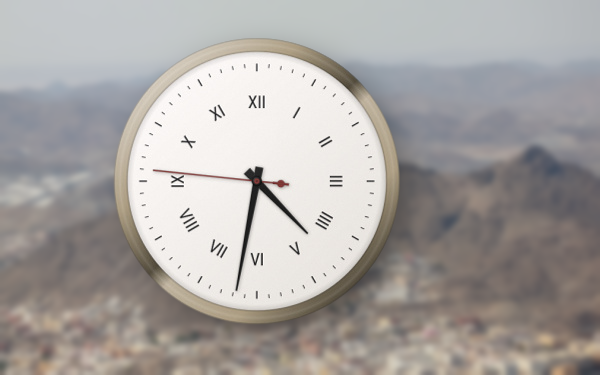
4:31:46
